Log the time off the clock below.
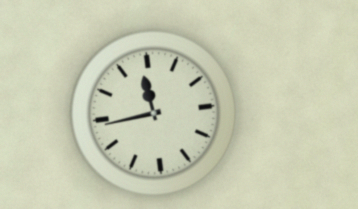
11:44
